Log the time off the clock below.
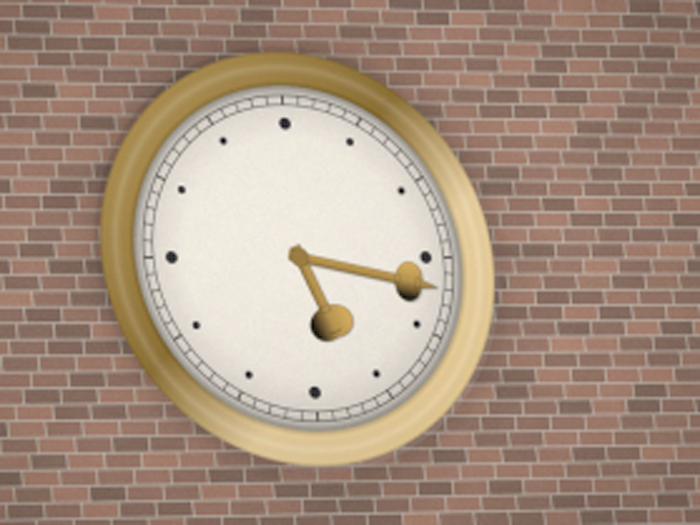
5:17
